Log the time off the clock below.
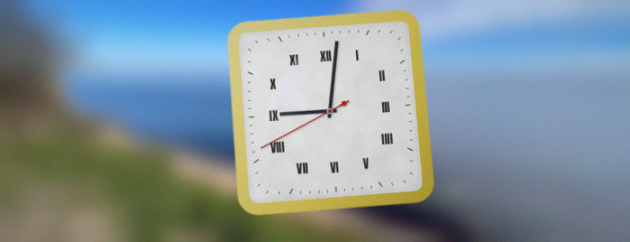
9:01:41
